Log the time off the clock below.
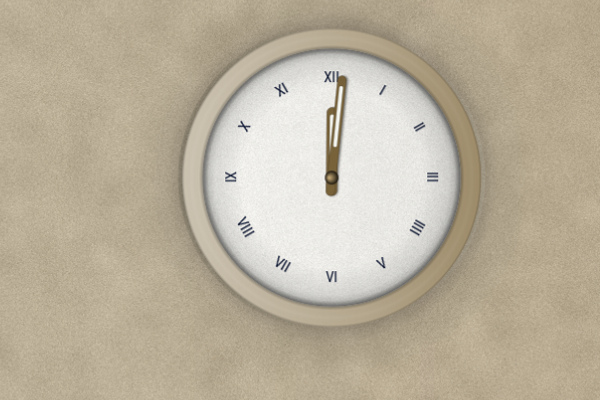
12:01
